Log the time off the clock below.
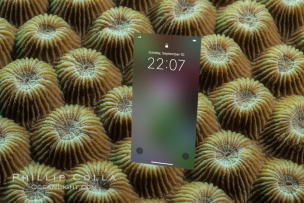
22:07
